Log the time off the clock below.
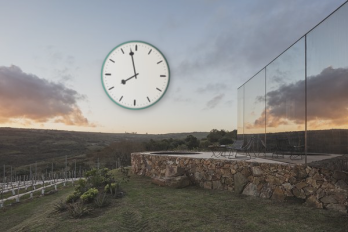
7:58
